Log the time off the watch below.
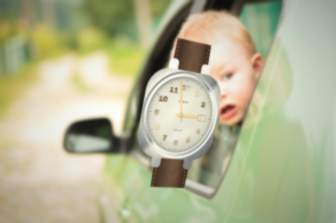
2:58
